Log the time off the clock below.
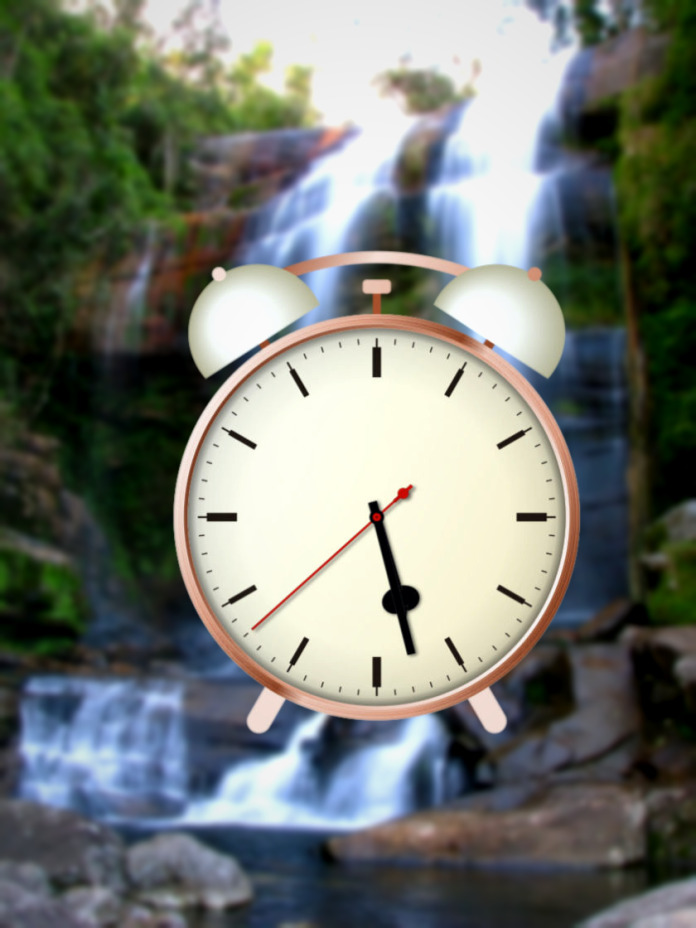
5:27:38
